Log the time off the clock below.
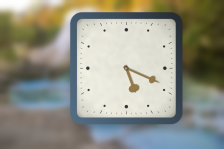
5:19
